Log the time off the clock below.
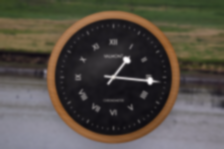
1:16
